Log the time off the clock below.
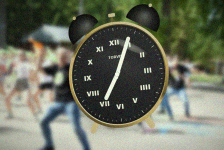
7:04
